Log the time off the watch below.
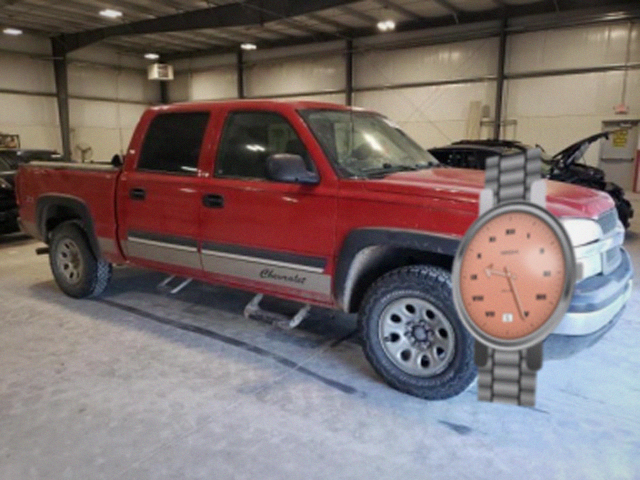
9:26
